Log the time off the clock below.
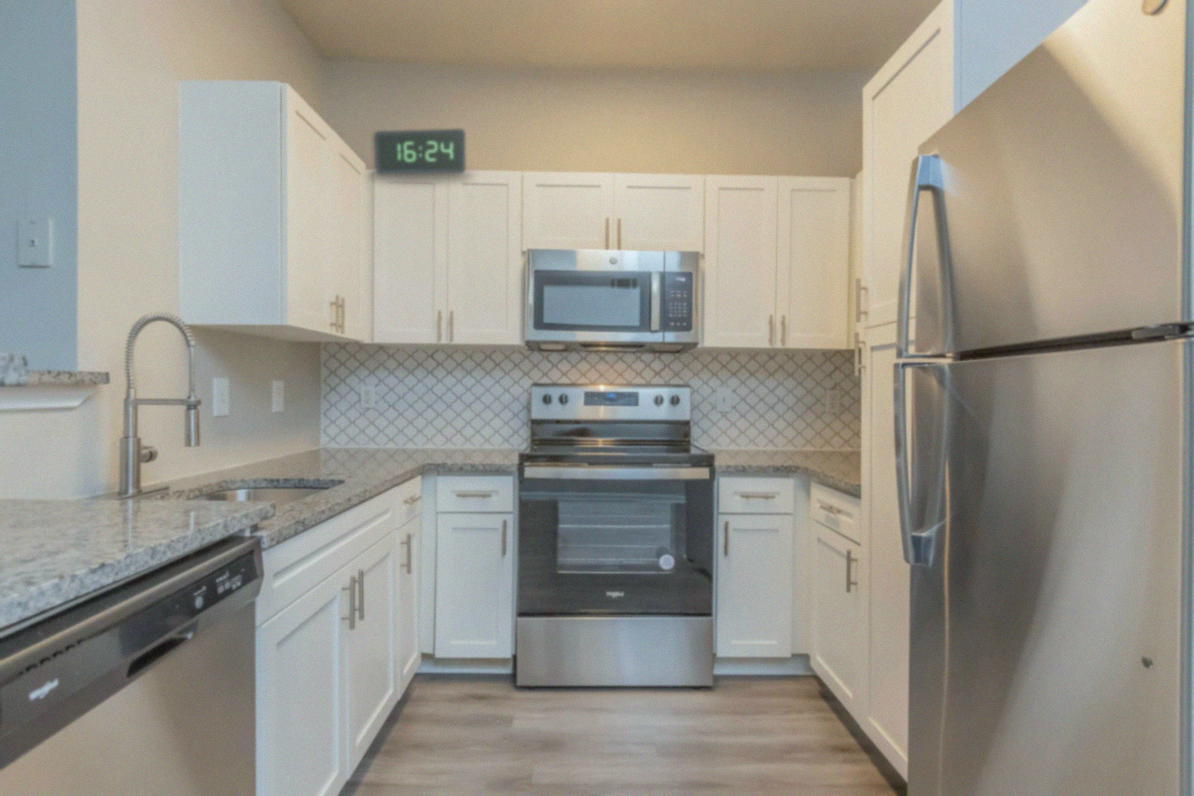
16:24
